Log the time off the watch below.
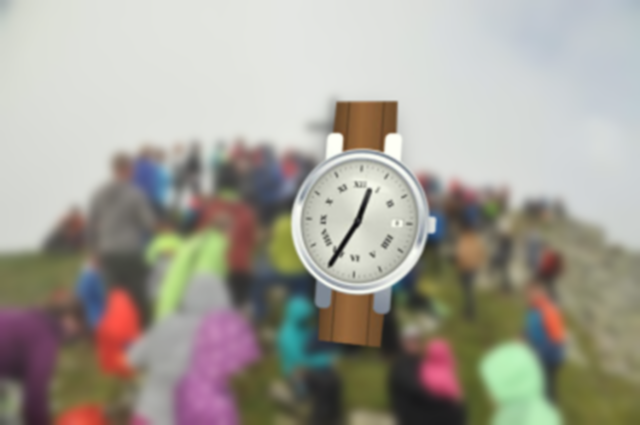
12:35
